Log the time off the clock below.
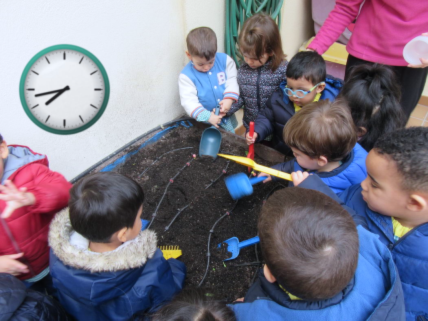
7:43
